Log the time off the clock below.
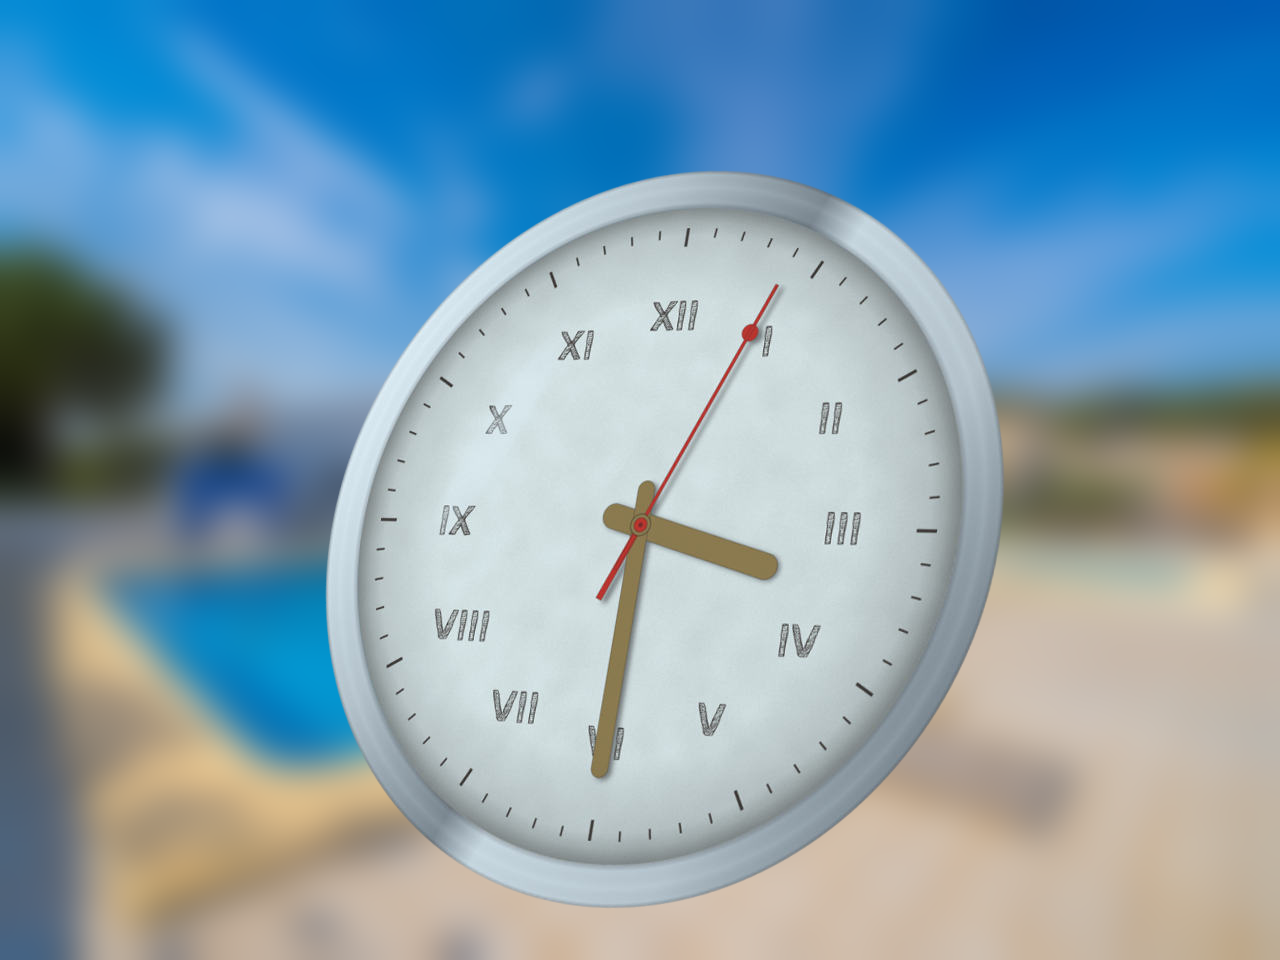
3:30:04
